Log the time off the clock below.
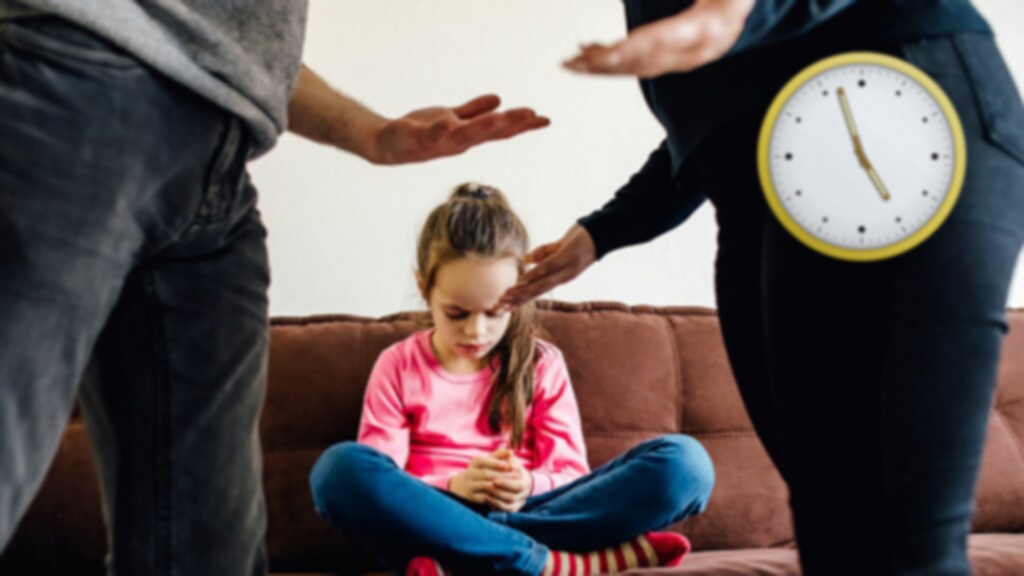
4:57
